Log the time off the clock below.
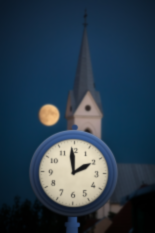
1:59
